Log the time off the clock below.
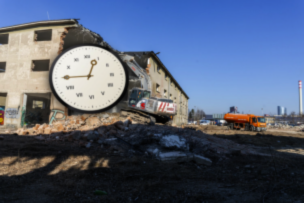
12:45
